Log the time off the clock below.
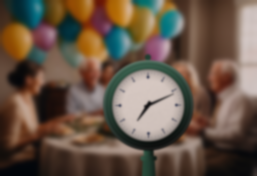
7:11
